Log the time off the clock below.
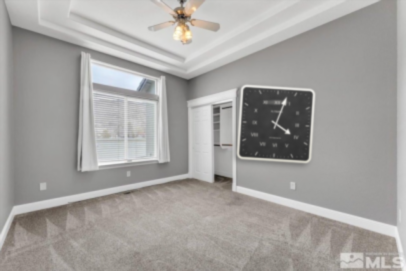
4:03
